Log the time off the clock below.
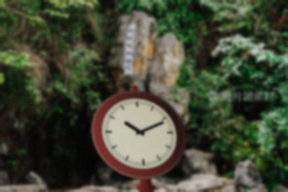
10:11
